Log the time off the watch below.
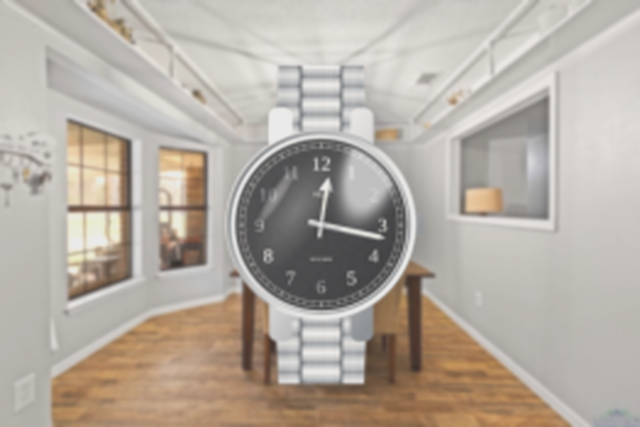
12:17
